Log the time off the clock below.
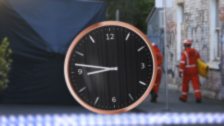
8:47
